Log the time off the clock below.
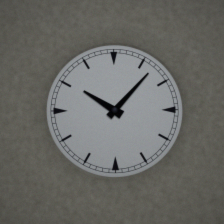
10:07
